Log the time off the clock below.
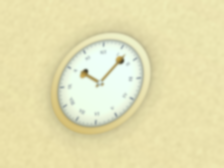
10:07
